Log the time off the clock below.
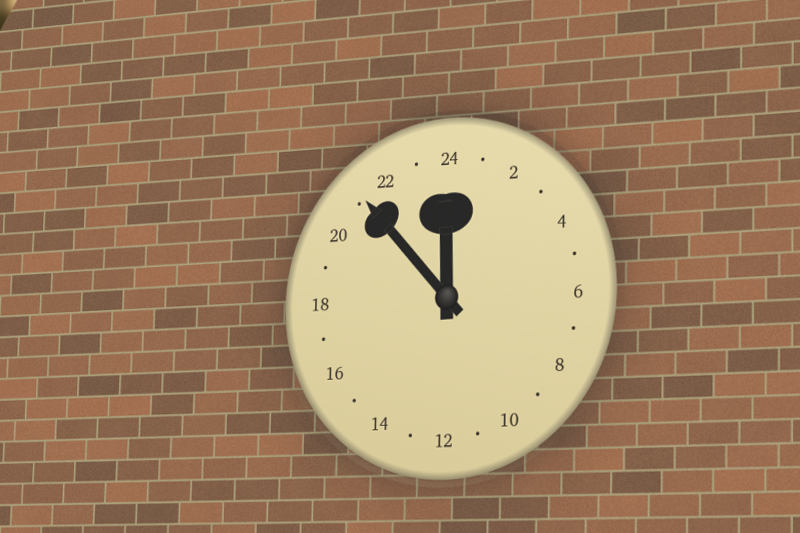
23:53
